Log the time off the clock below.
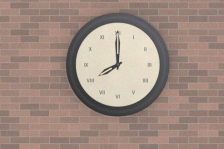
8:00
